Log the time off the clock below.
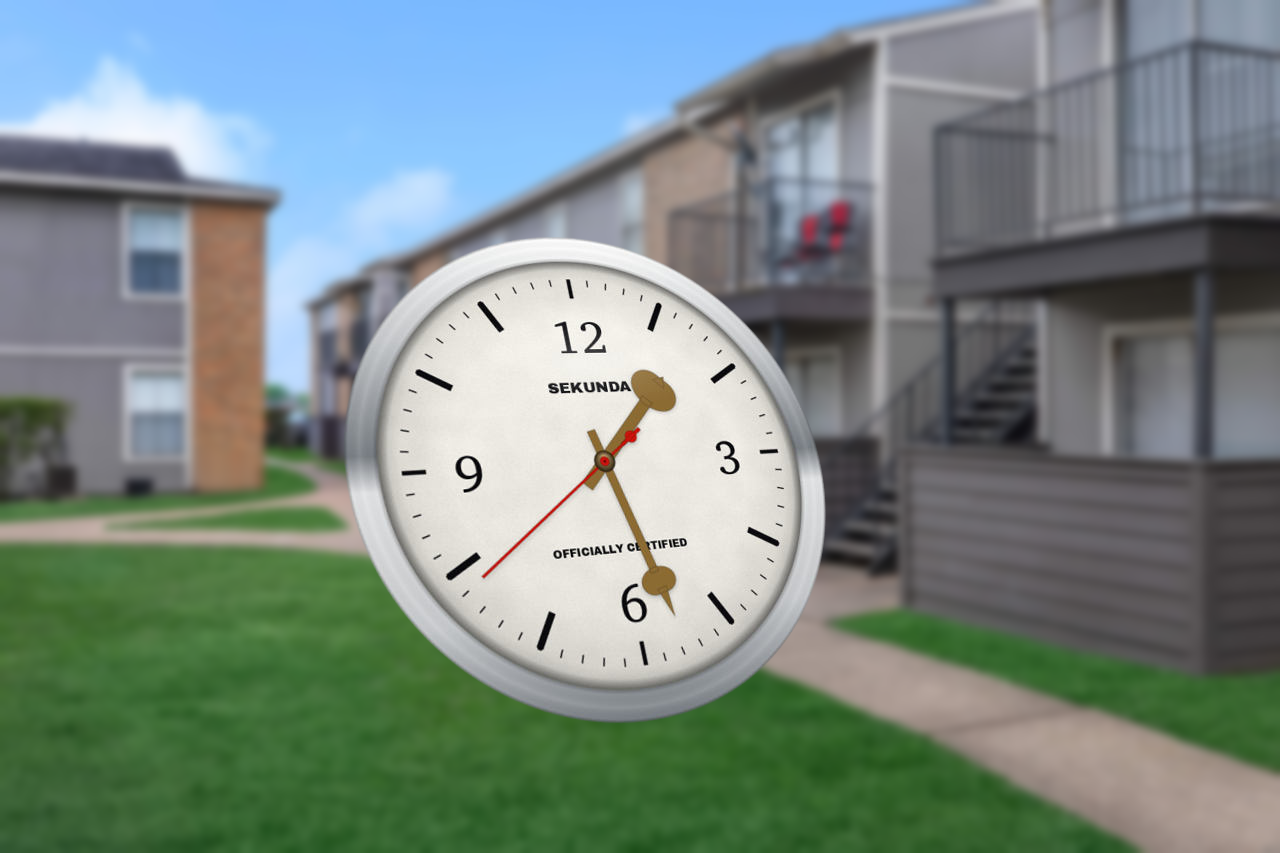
1:27:39
